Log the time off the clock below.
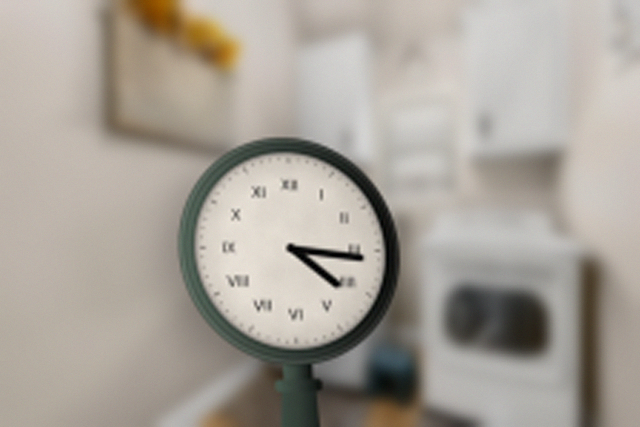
4:16
